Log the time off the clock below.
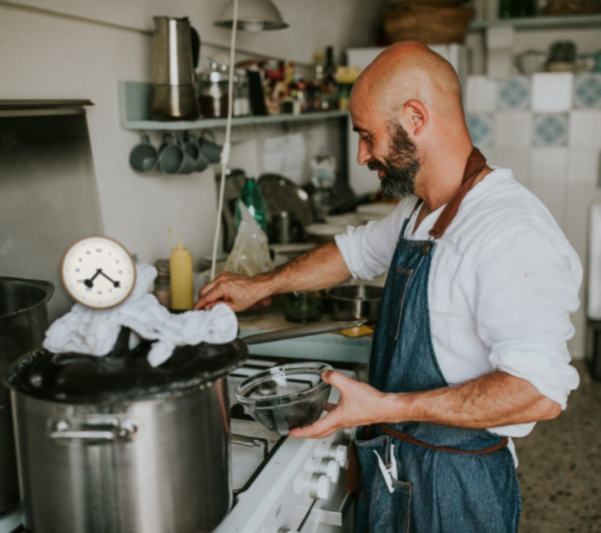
7:21
